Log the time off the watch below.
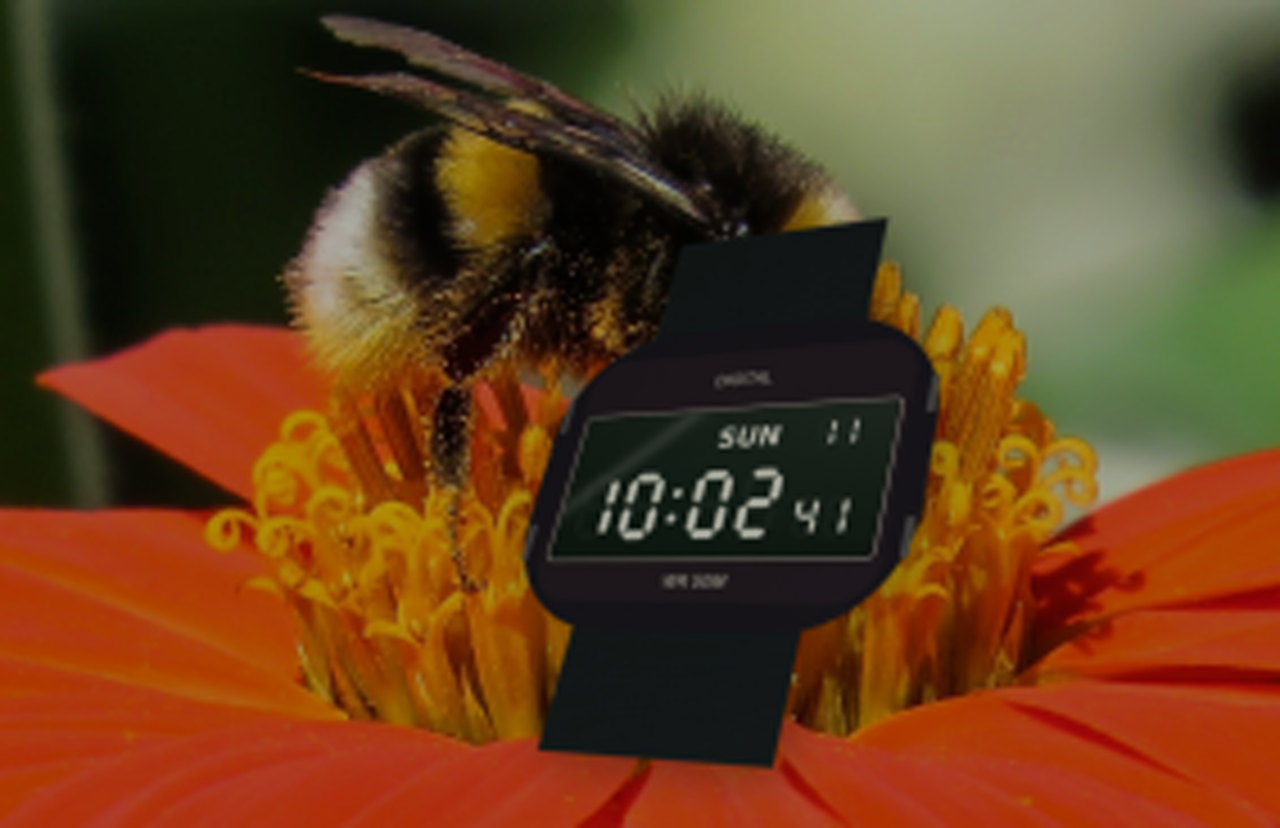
10:02:41
